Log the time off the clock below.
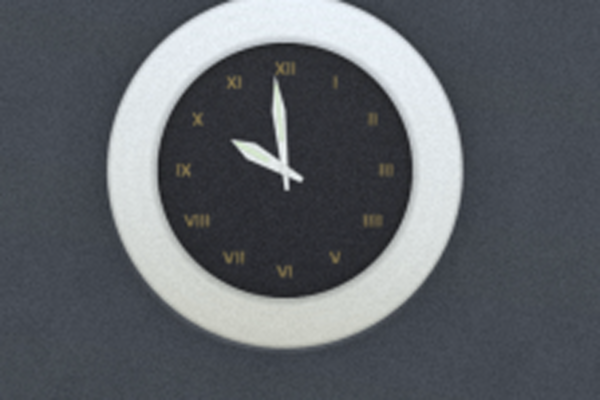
9:59
